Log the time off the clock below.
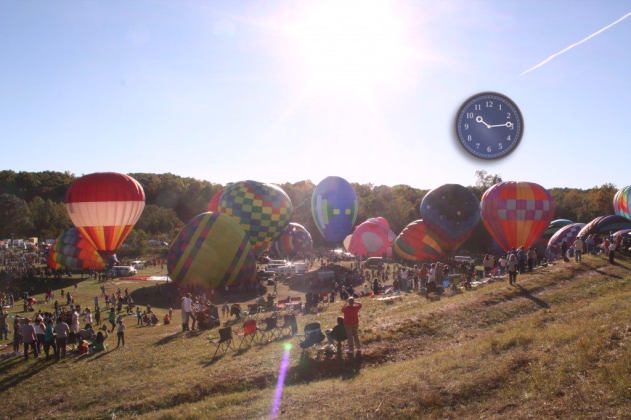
10:14
